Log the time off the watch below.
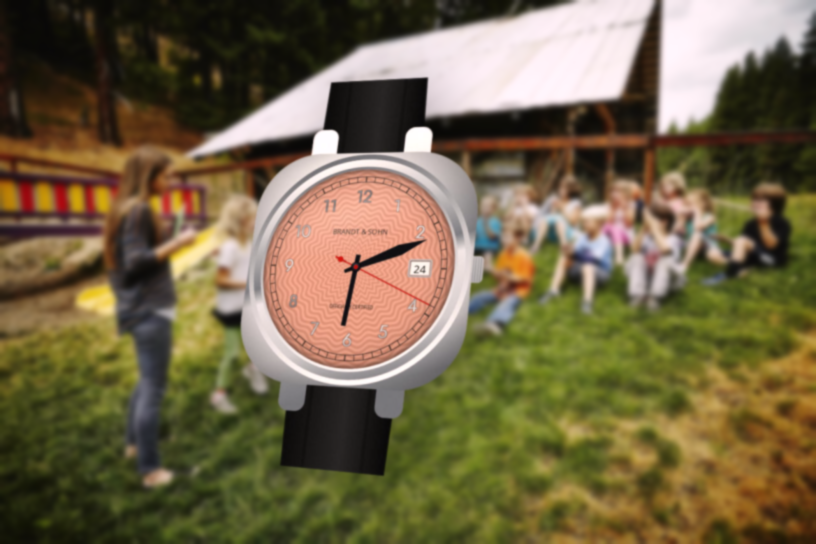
6:11:19
